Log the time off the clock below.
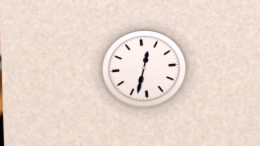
12:33
